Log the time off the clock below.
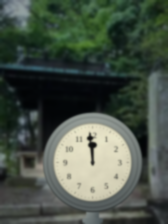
11:59
